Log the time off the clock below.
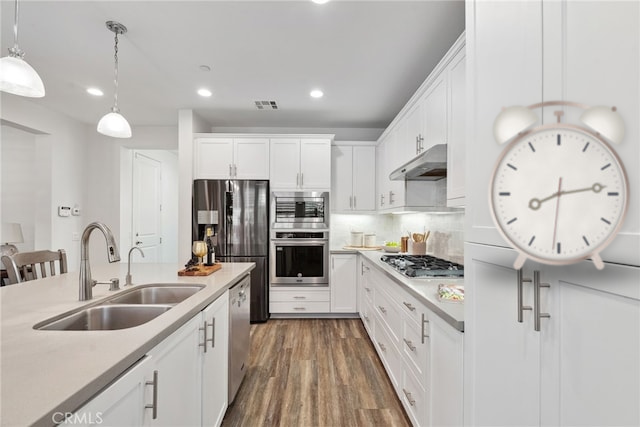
8:13:31
